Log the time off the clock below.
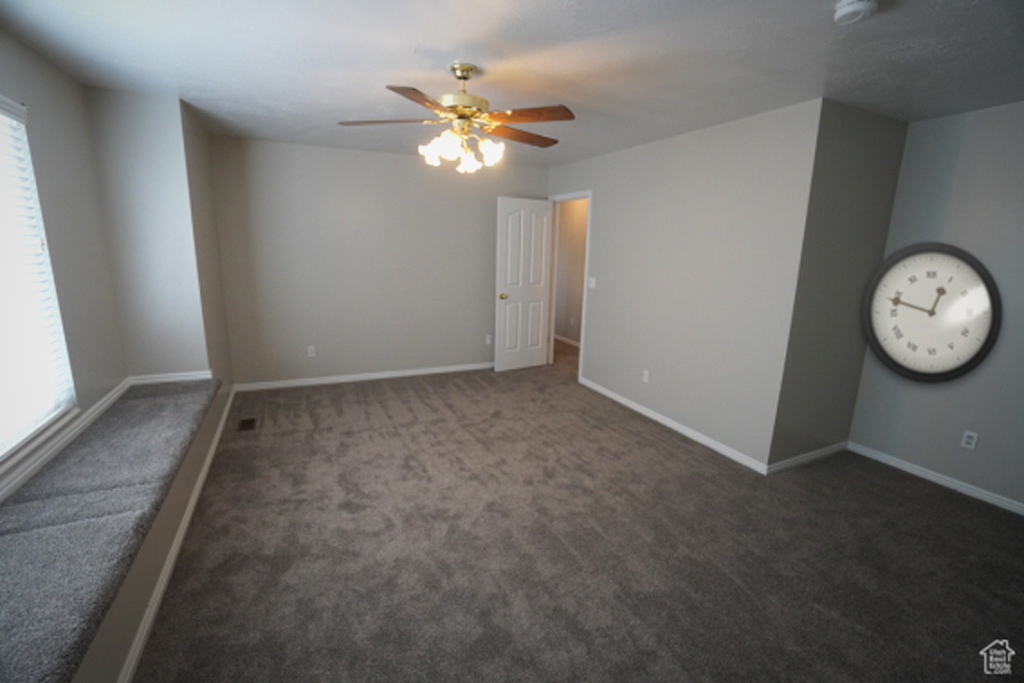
12:48
